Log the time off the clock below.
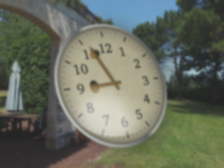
8:56
